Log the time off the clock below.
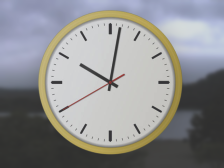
10:01:40
